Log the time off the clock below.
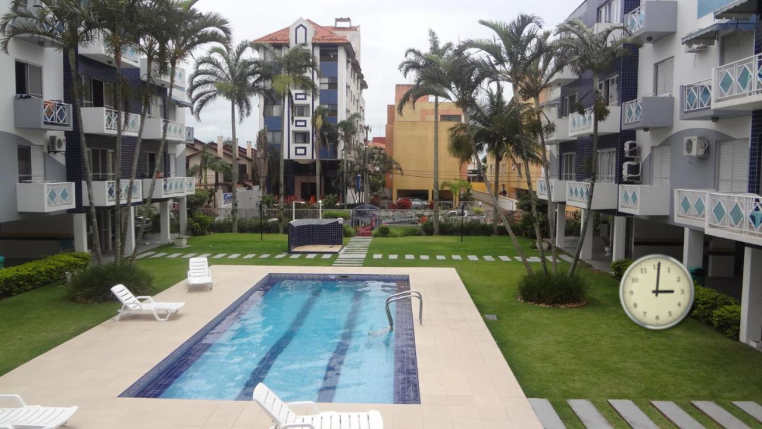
3:01
